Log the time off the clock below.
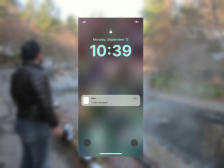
10:39
